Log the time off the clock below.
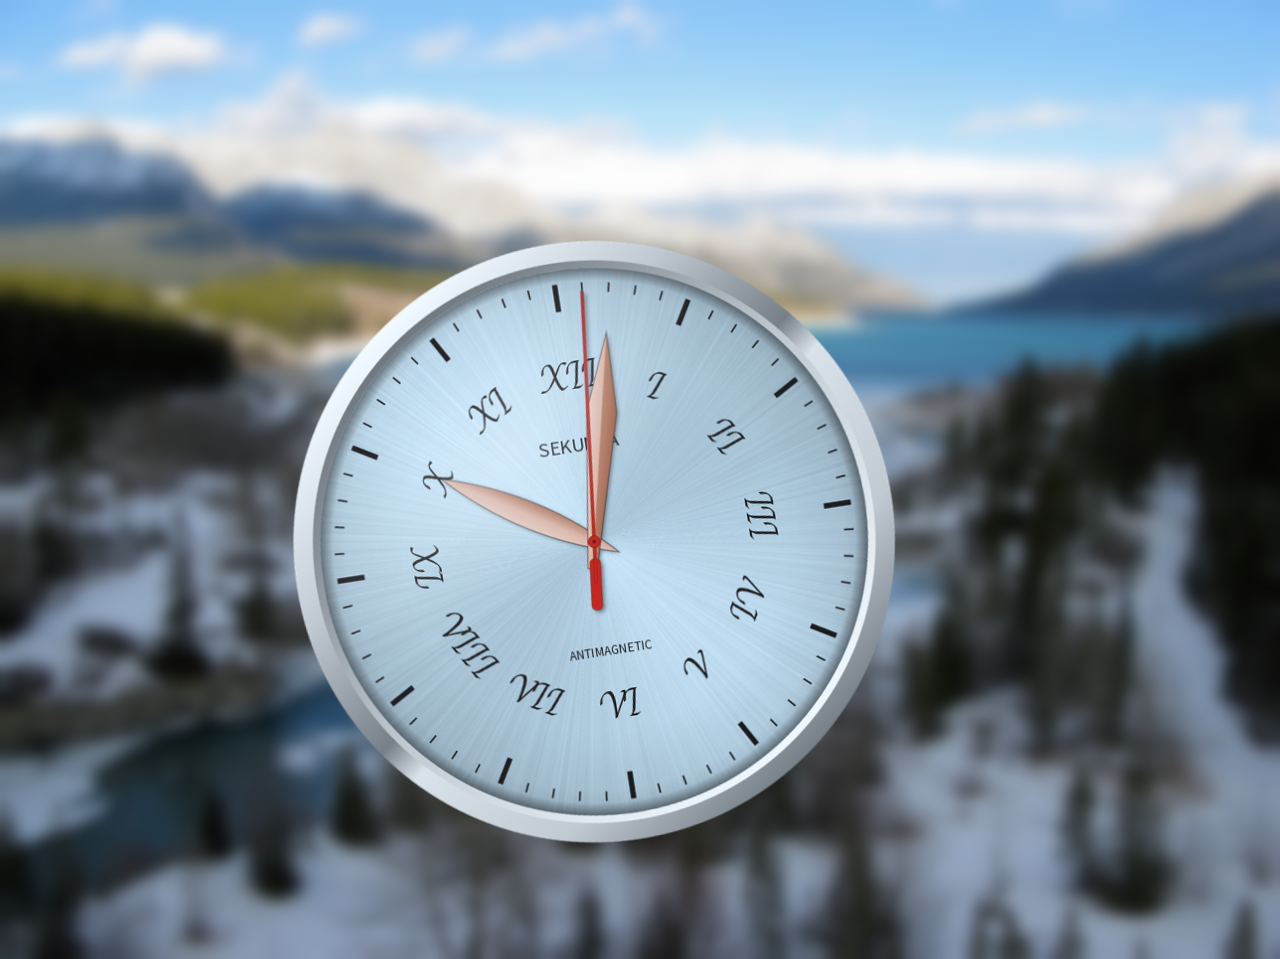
10:02:01
